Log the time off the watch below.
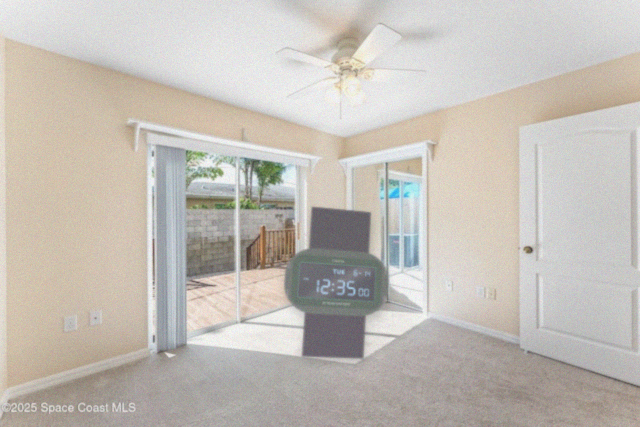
12:35
